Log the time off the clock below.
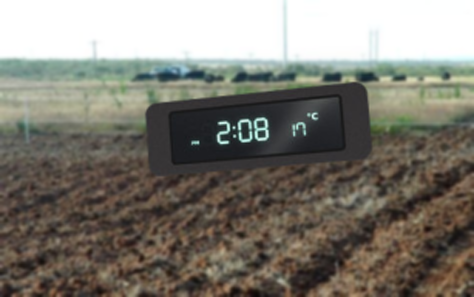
2:08
